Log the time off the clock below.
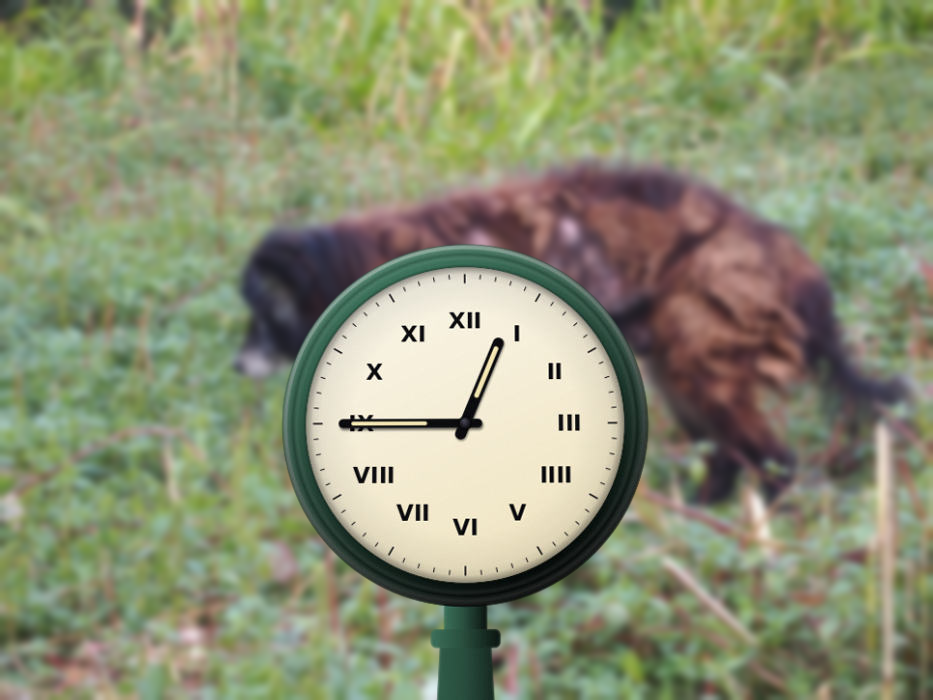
12:45
